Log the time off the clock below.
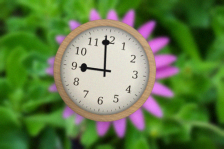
8:59
